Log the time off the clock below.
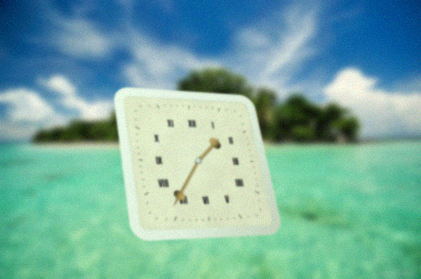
1:36
